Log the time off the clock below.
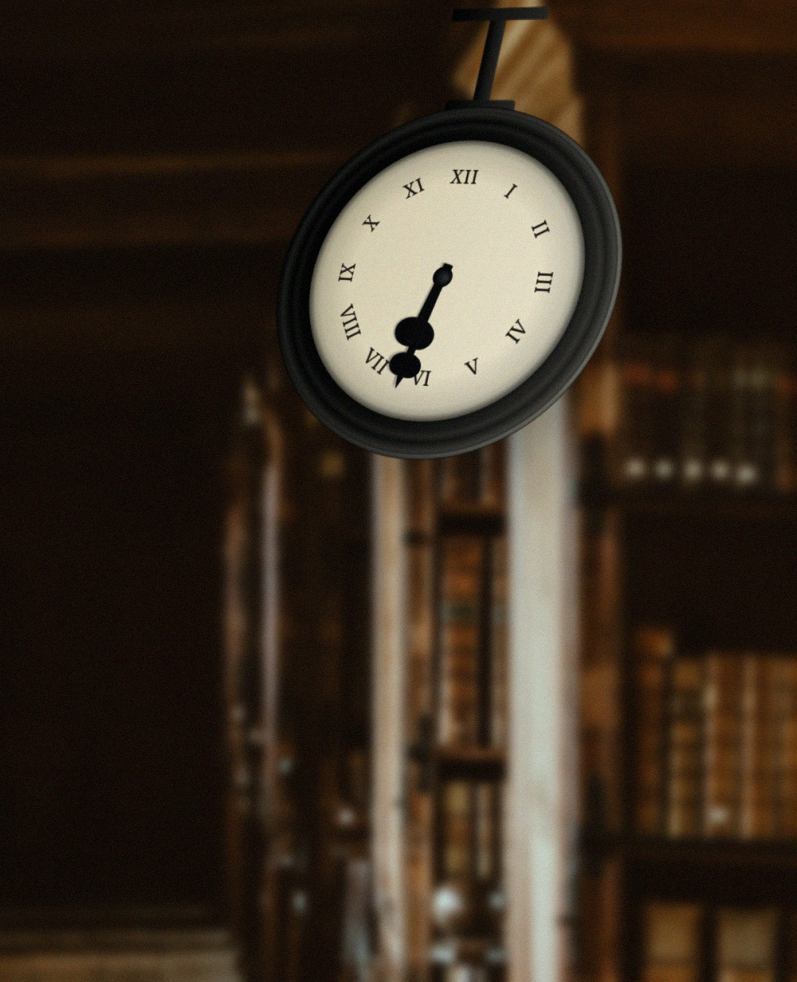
6:32
